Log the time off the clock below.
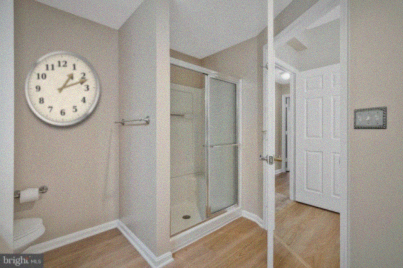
1:12
